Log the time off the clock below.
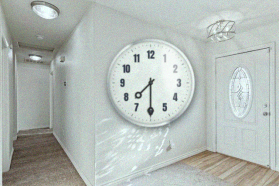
7:30
